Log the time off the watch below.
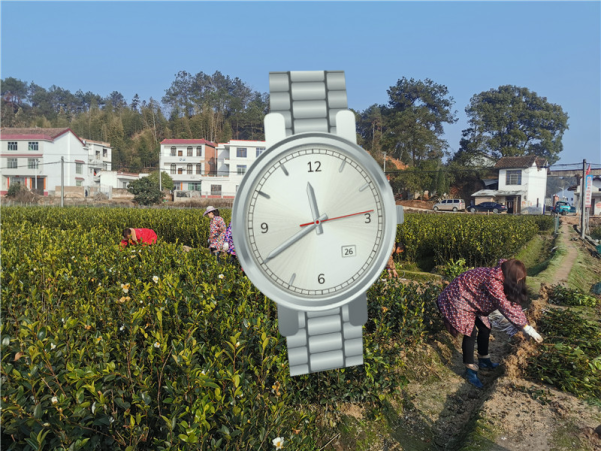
11:40:14
